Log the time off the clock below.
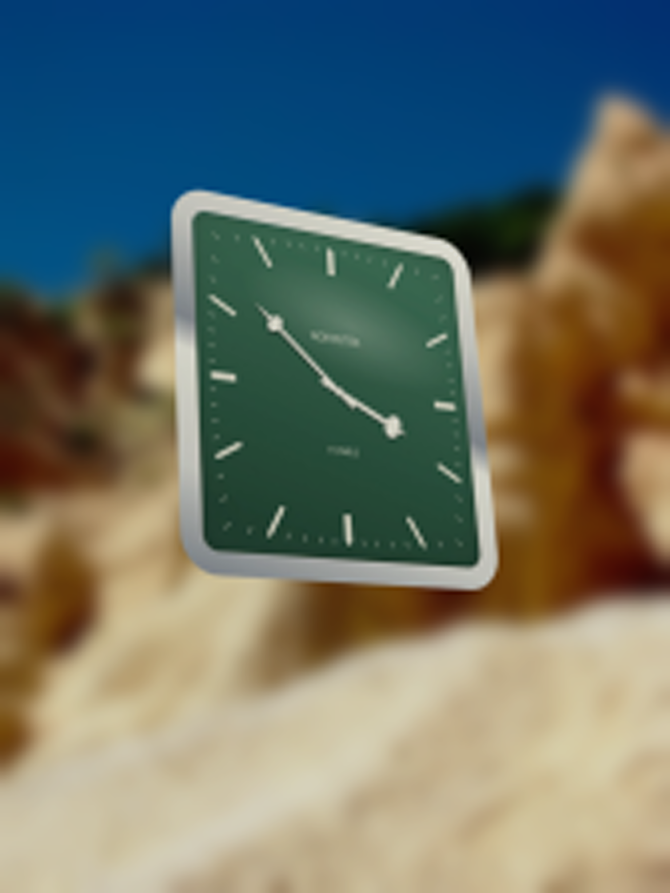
3:52
